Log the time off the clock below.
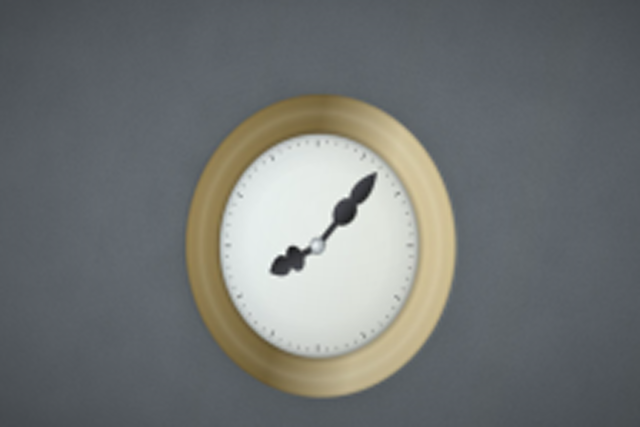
8:07
